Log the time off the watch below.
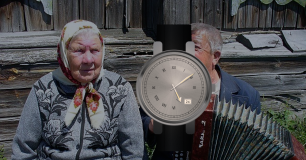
5:09
